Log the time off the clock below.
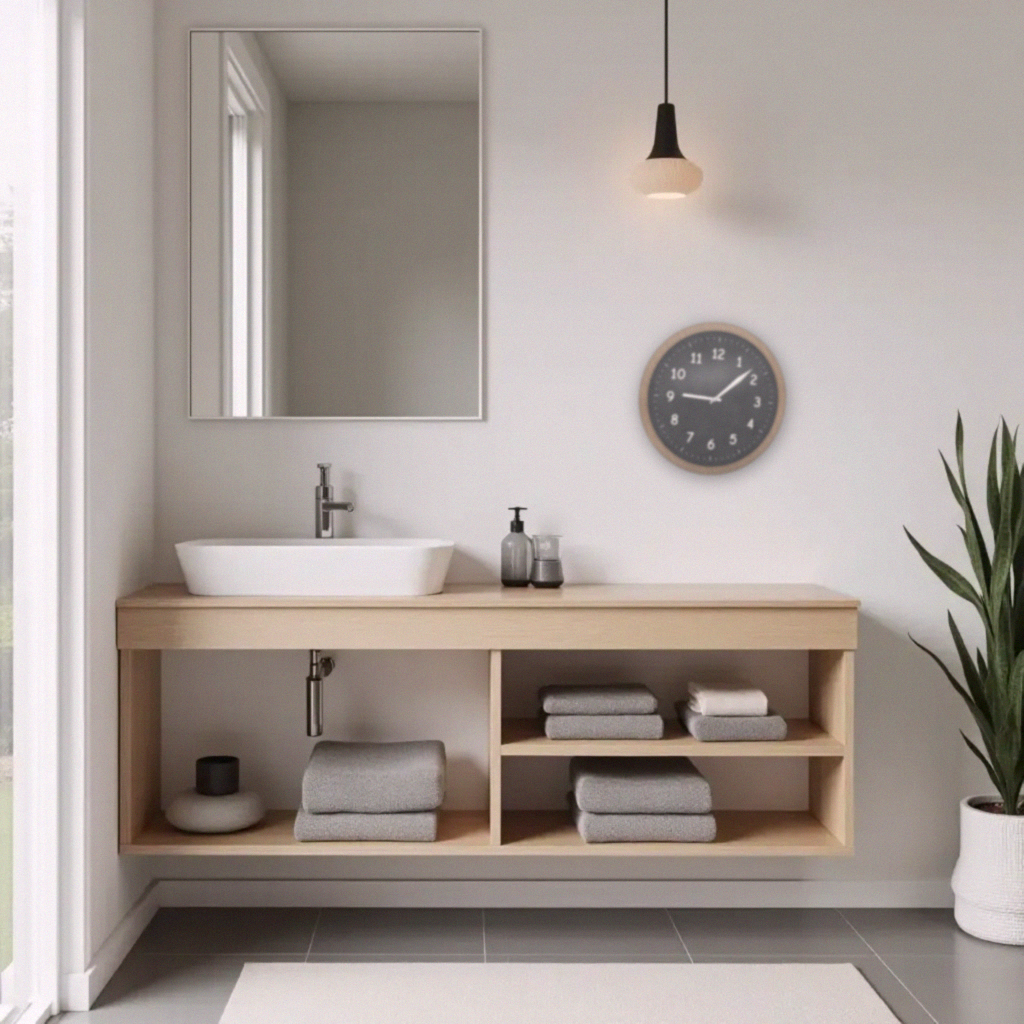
9:08
